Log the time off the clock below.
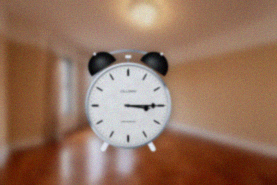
3:15
